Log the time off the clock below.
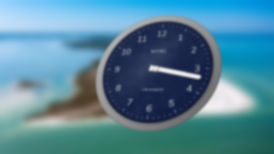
3:17
